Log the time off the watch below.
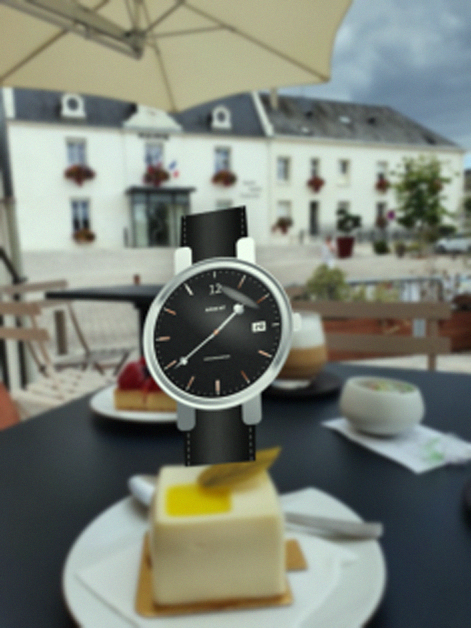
1:39
